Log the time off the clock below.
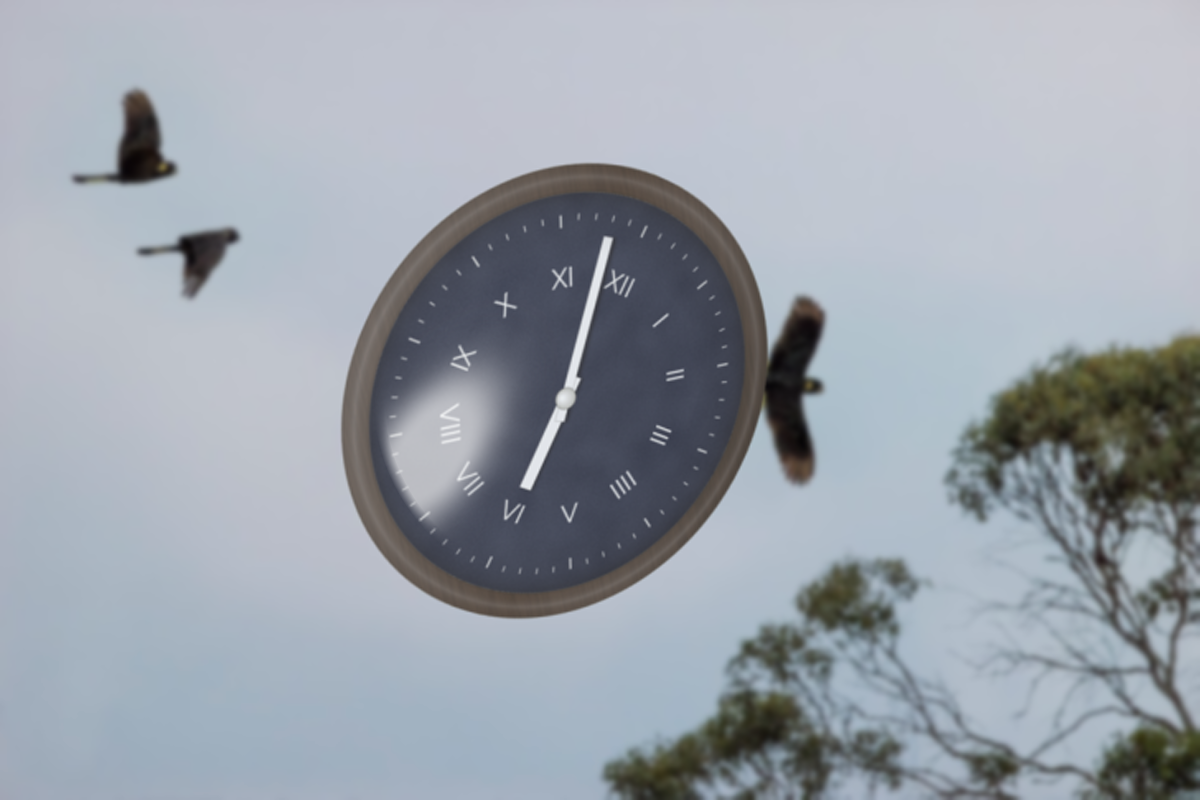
5:58
